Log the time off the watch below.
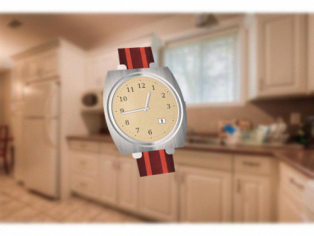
12:44
